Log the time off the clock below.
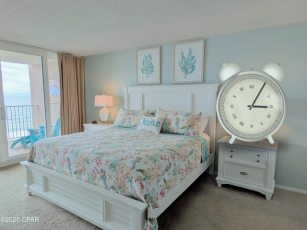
3:05
